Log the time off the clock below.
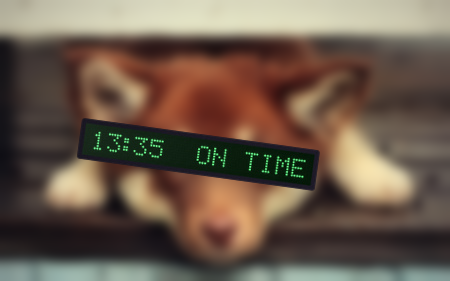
13:35
